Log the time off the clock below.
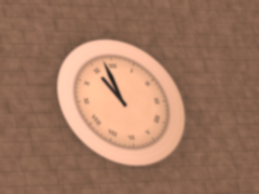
10:58
